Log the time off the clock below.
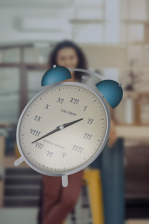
1:37
